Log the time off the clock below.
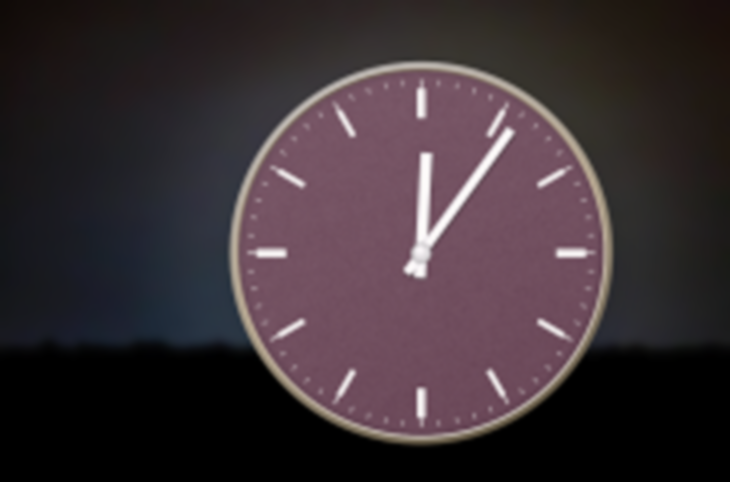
12:06
